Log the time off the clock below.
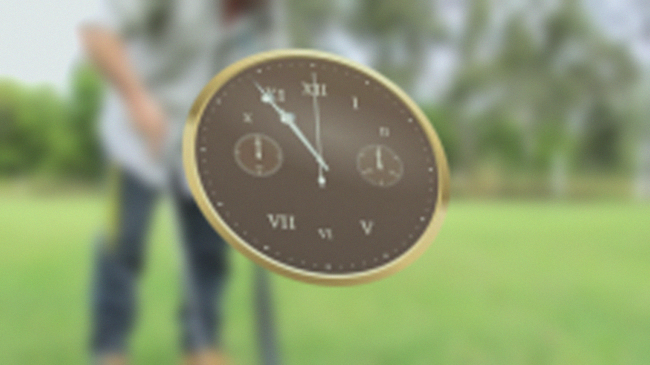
10:54
